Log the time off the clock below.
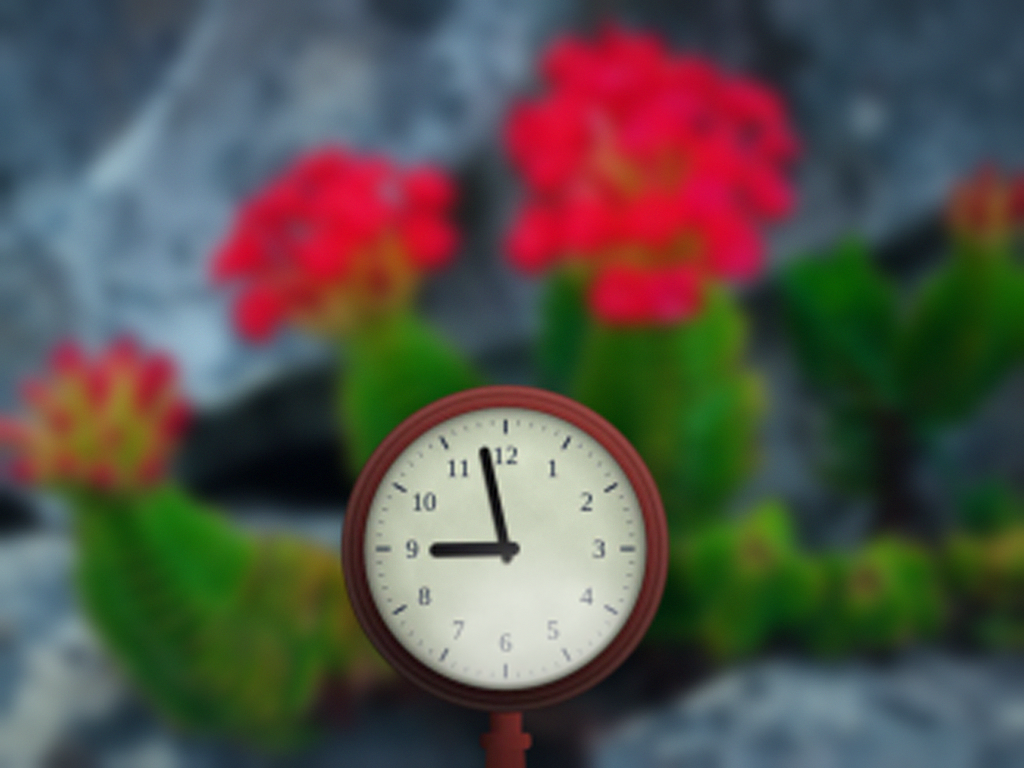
8:58
